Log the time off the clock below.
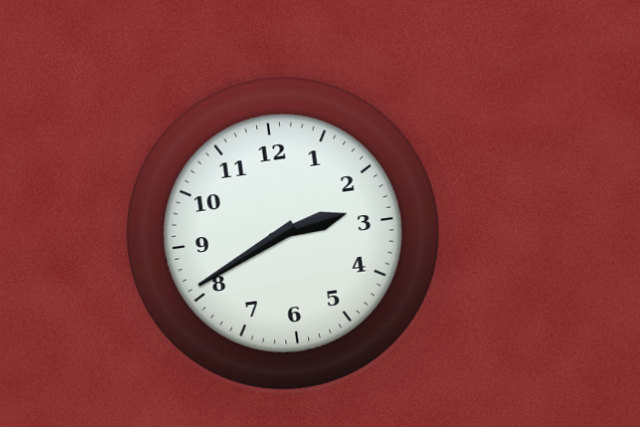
2:41
